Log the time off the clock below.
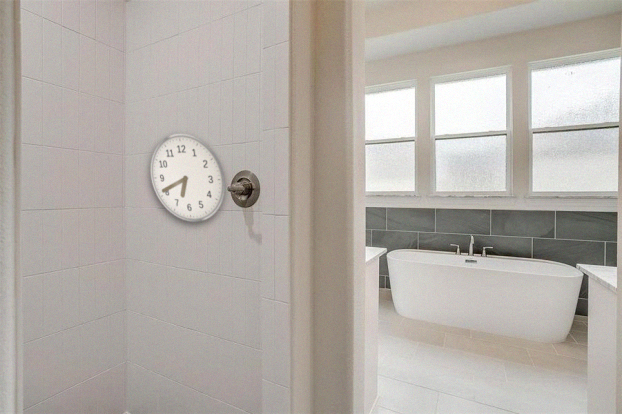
6:41
